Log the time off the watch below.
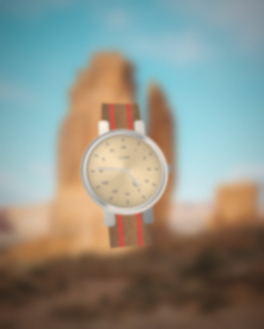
4:46
